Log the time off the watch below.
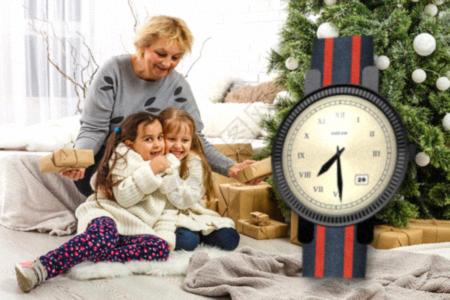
7:29
